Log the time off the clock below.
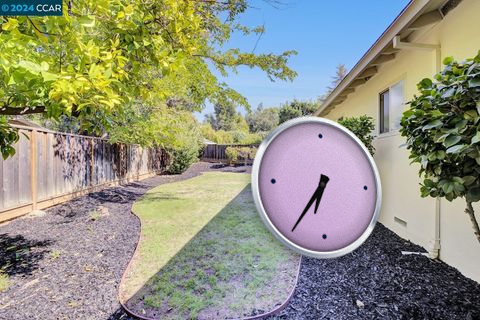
6:36
